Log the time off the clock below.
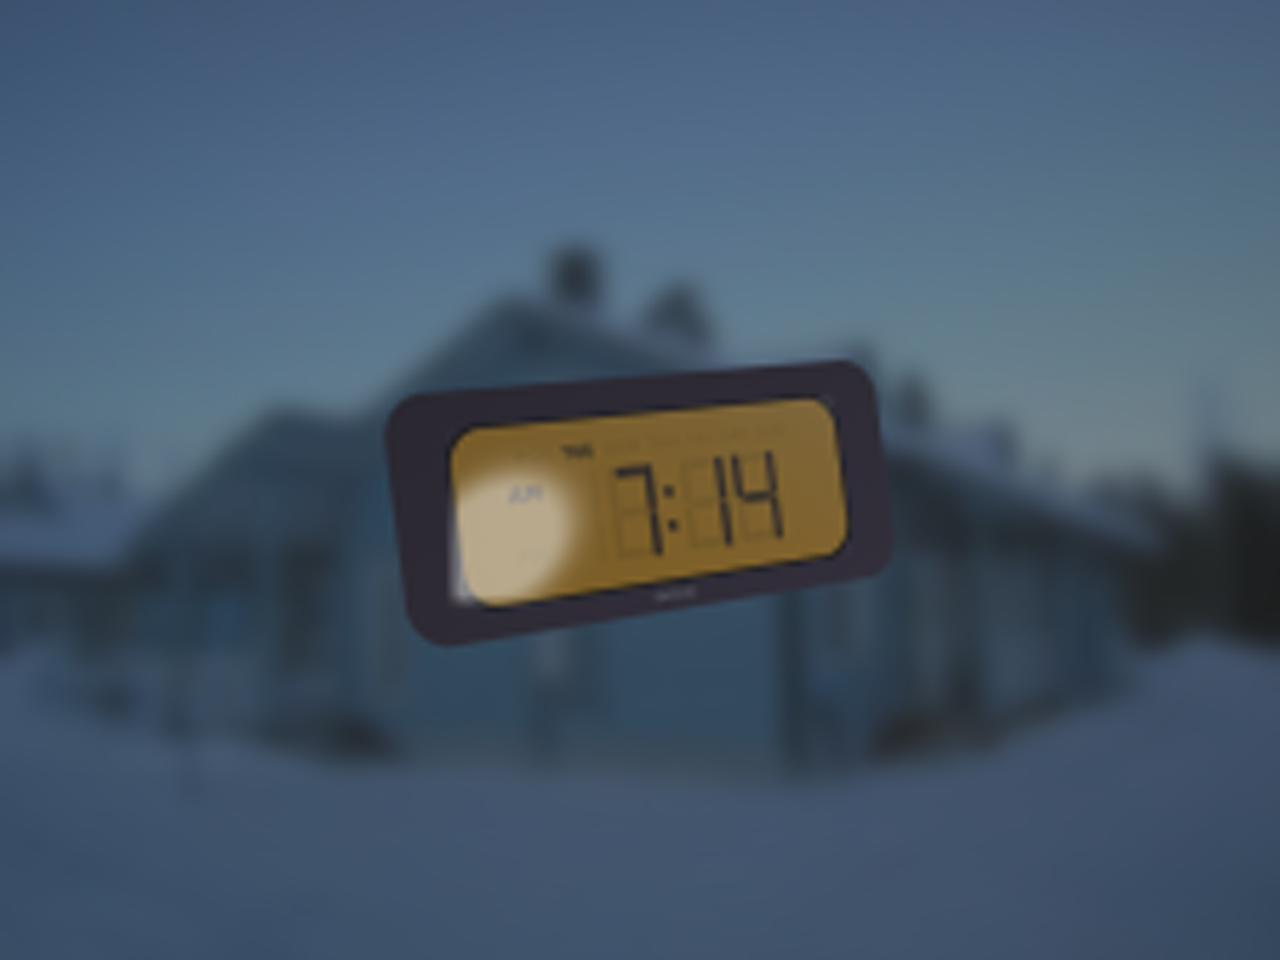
7:14
